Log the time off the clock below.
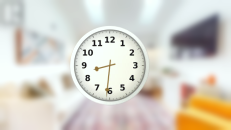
8:31
